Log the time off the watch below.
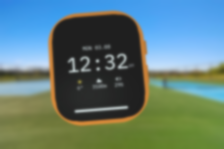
12:32
